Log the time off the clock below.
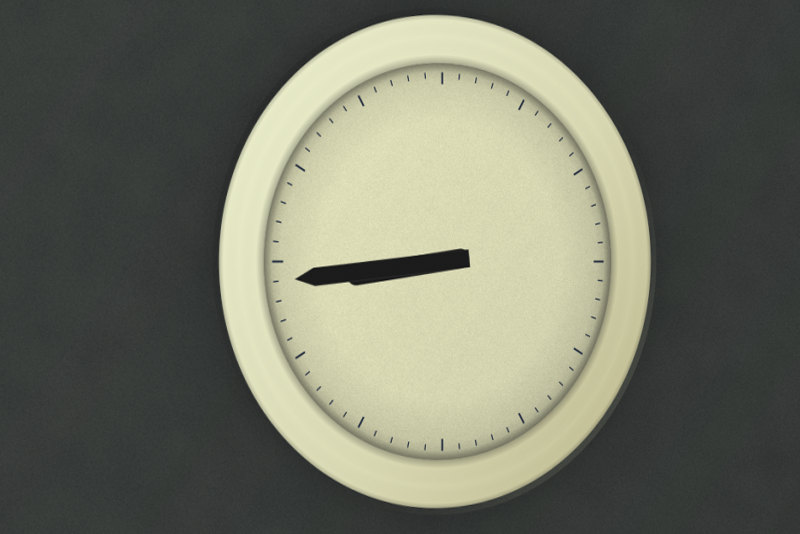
8:44
